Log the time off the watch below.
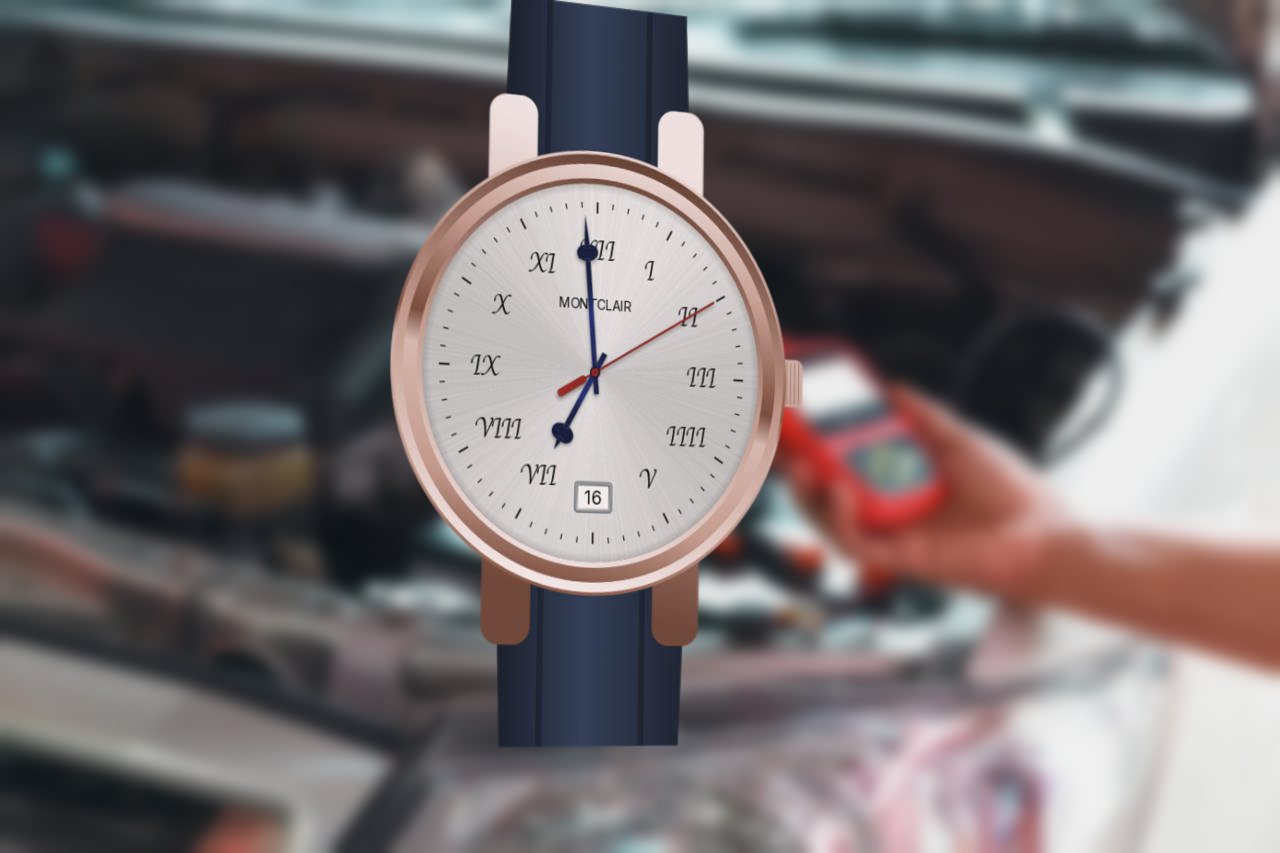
6:59:10
